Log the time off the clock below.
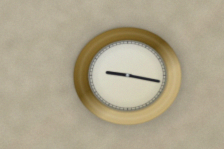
9:17
